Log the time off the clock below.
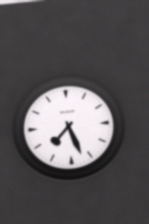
7:27
